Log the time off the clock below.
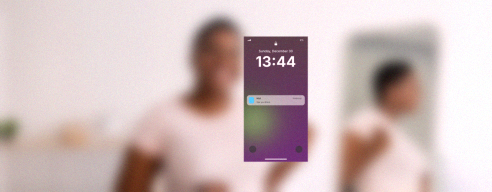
13:44
